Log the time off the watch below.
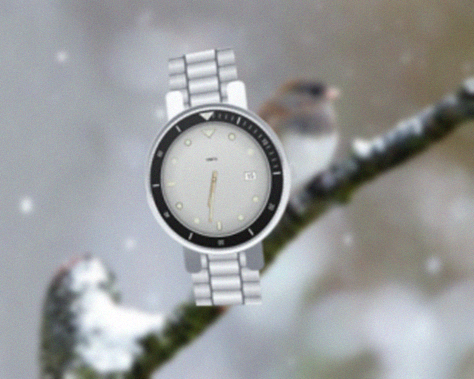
6:32
